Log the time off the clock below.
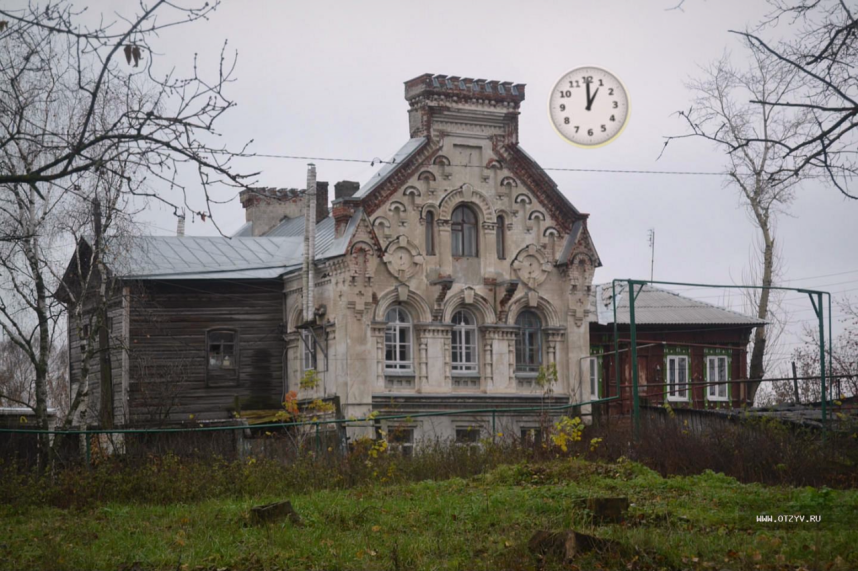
1:00
